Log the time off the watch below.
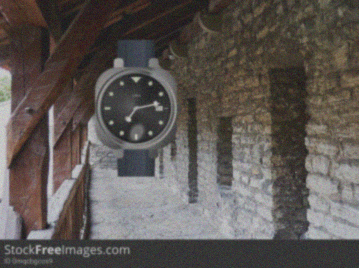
7:13
